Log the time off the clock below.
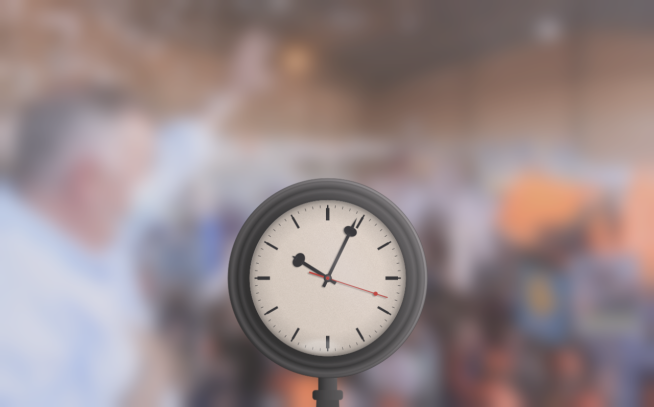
10:04:18
